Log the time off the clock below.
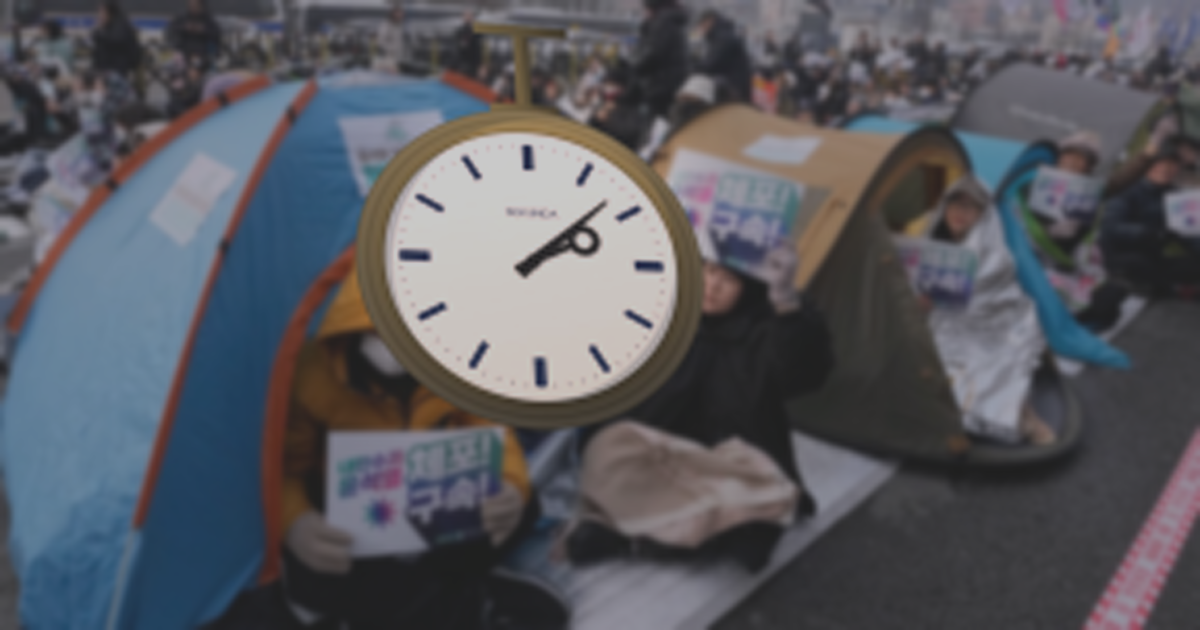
2:08
